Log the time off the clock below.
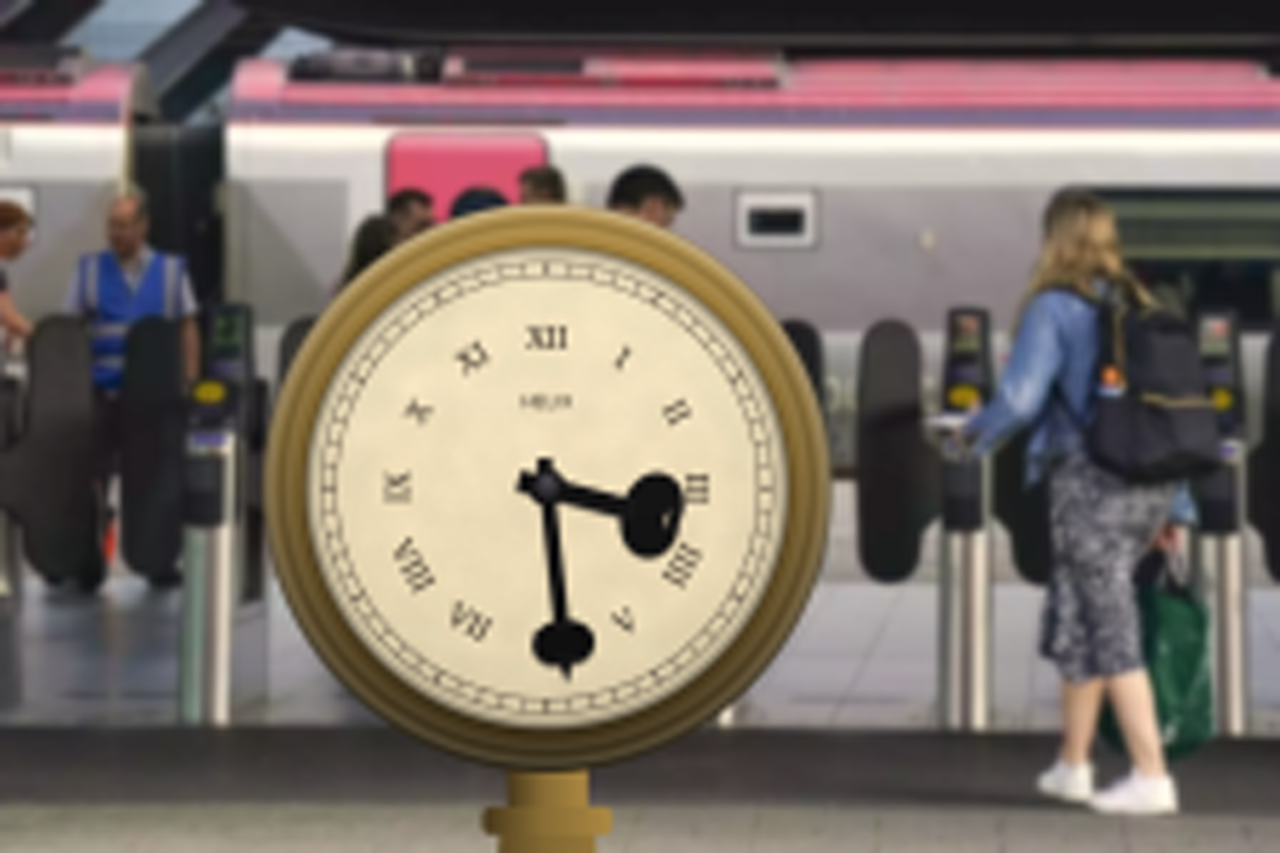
3:29
